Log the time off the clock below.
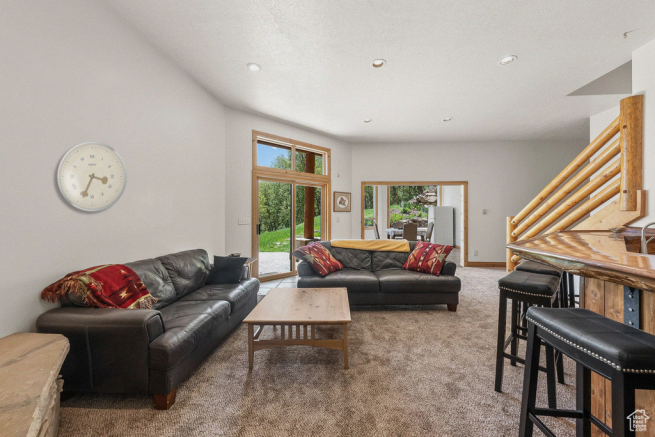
3:34
